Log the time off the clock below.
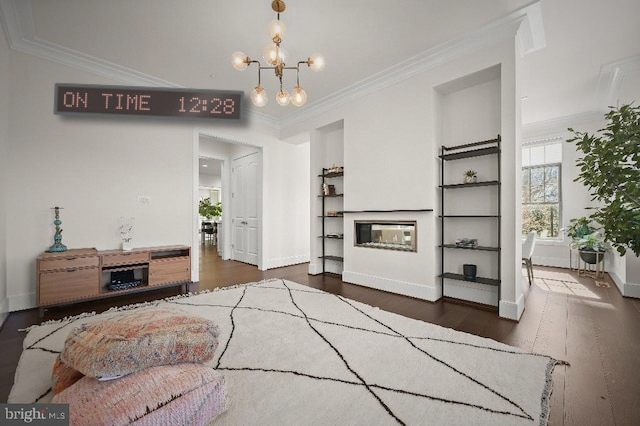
12:28
